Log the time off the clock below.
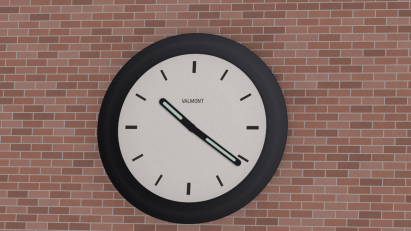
10:21
